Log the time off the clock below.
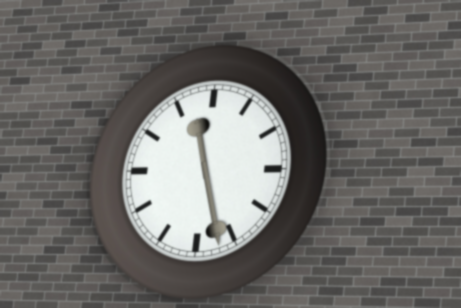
11:27
